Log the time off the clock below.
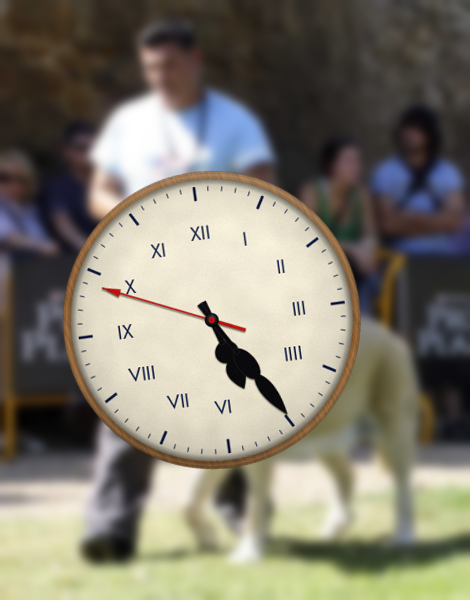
5:24:49
